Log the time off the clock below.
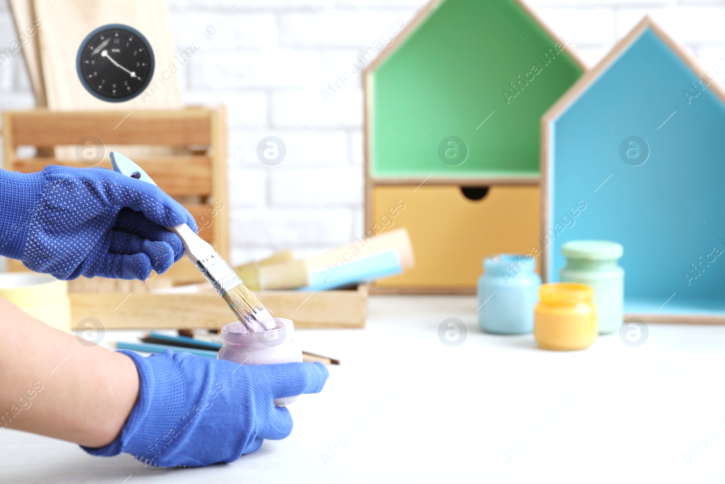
10:20
